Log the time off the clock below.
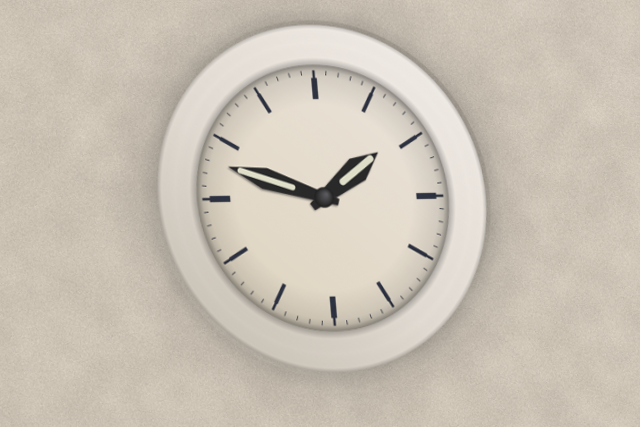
1:48
